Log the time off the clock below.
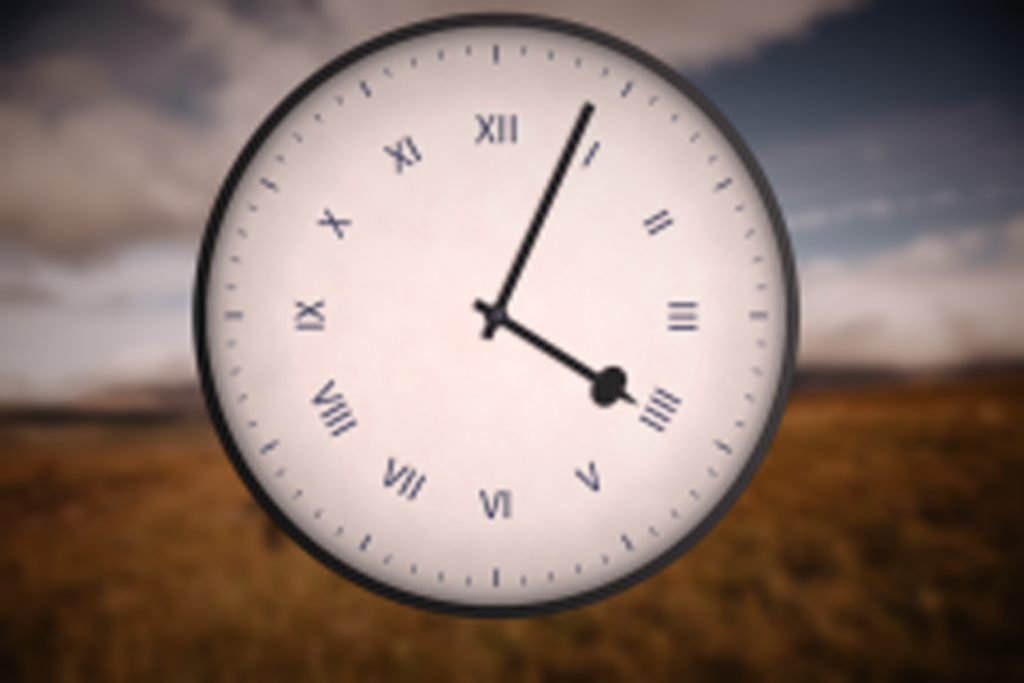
4:04
